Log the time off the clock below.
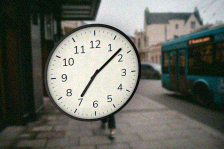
7:08
